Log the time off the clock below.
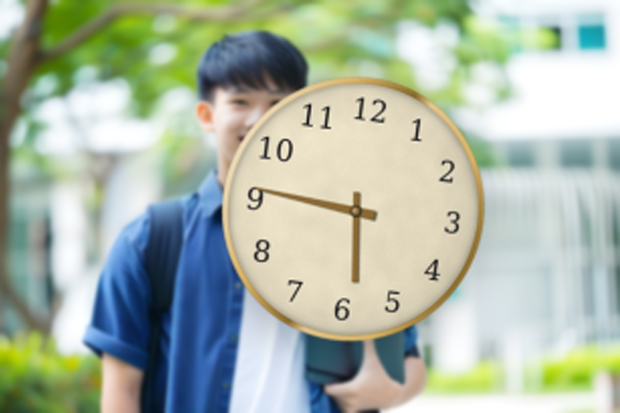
5:46
